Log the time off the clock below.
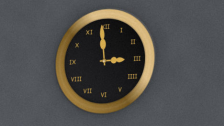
2:59
